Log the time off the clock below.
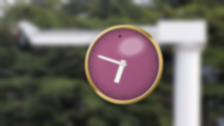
6:49
